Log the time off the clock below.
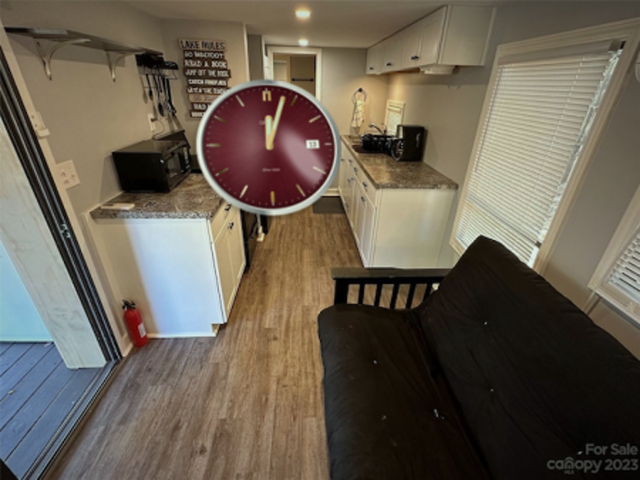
12:03
